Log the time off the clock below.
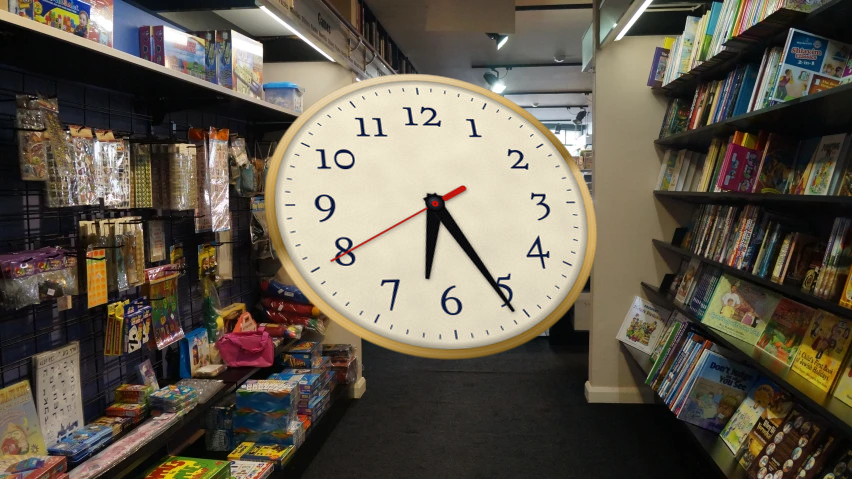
6:25:40
